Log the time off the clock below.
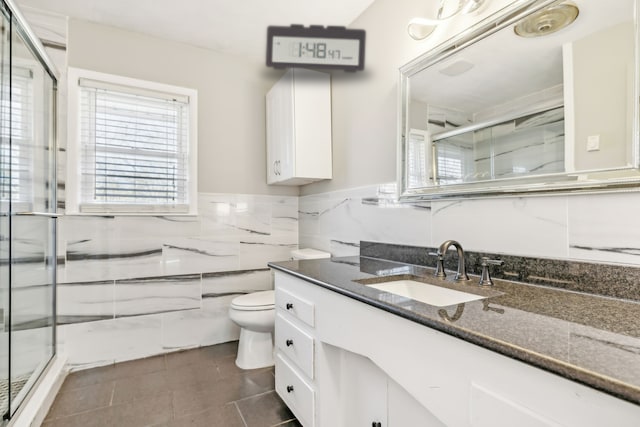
1:48
